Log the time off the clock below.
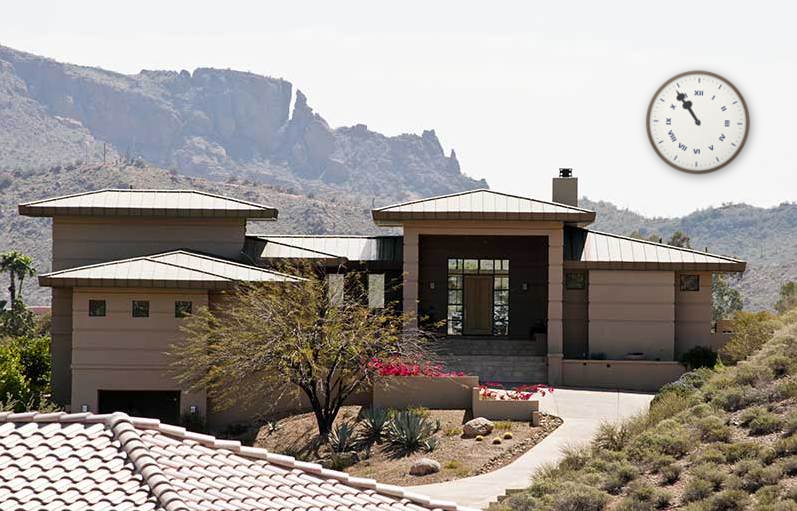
10:54
